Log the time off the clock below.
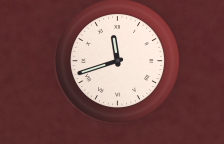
11:42
